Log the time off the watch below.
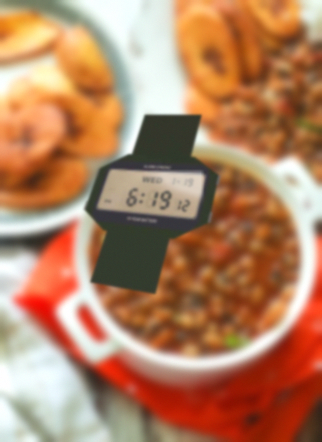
6:19
